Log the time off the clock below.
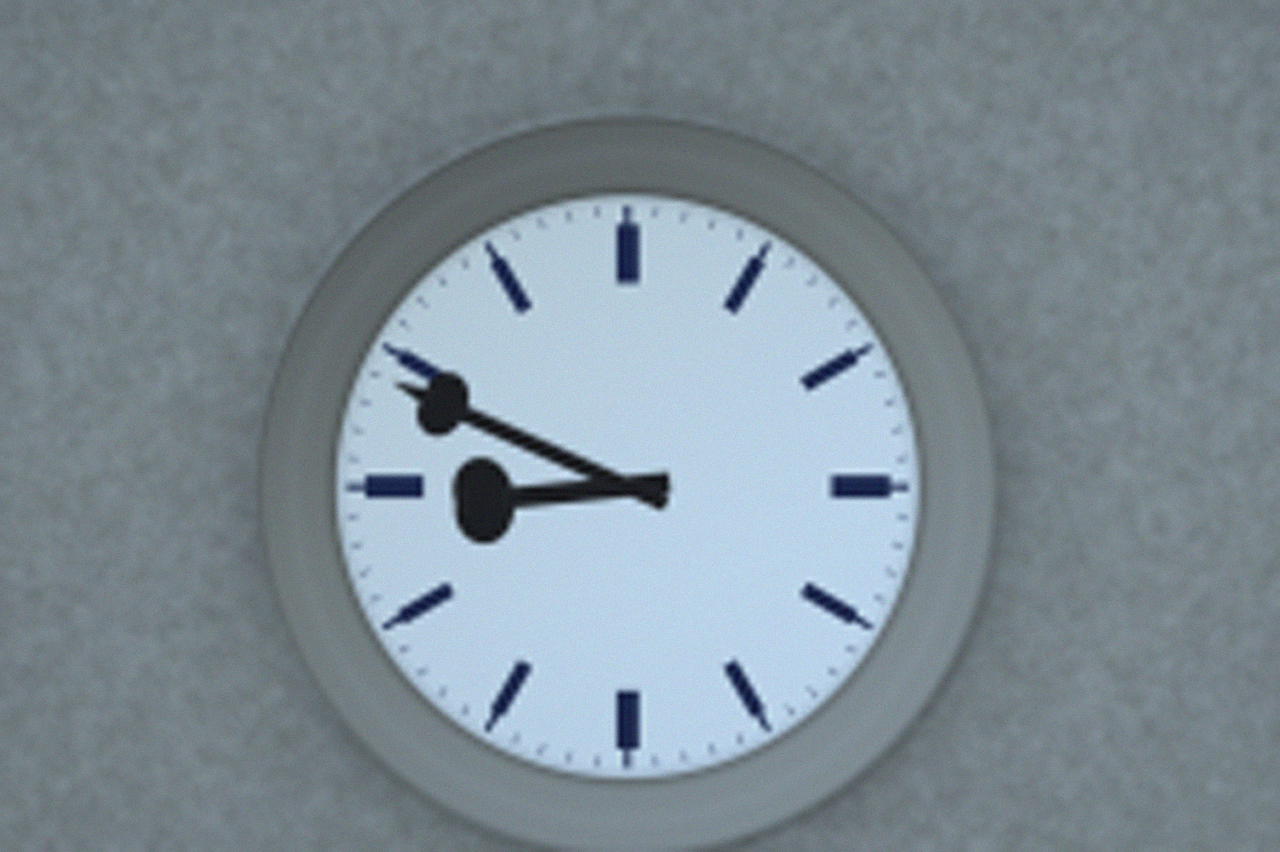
8:49
